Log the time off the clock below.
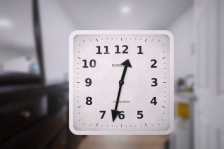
12:32
